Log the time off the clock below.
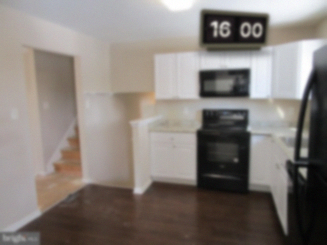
16:00
